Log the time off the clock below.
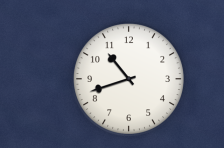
10:42
